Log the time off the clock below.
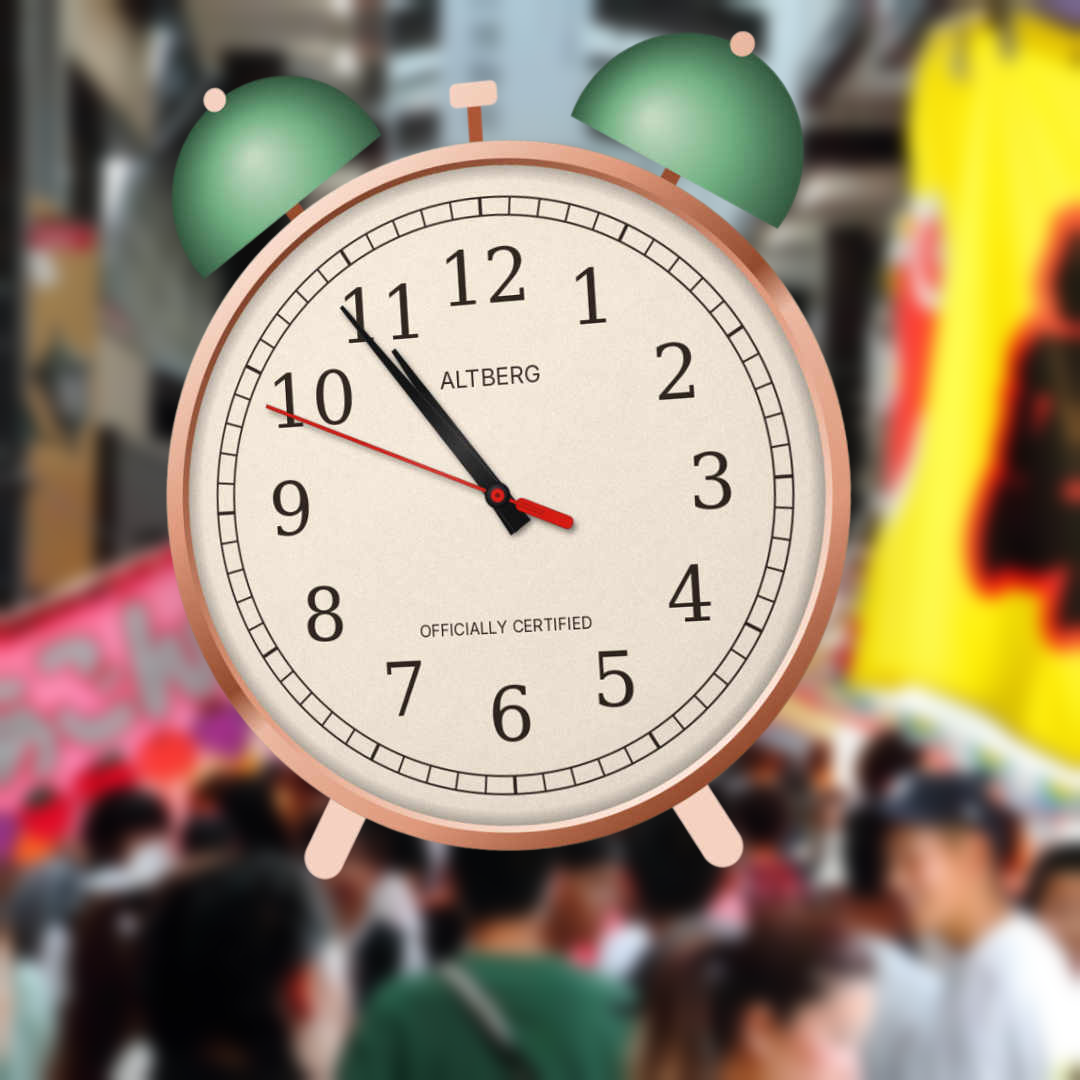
10:53:49
